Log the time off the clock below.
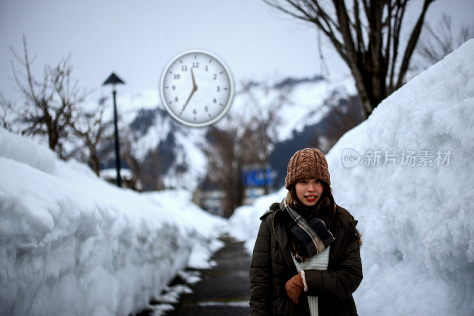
11:35
